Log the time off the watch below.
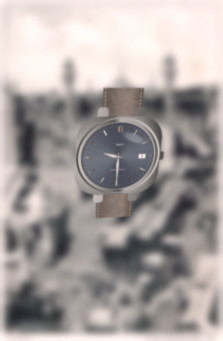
9:30
